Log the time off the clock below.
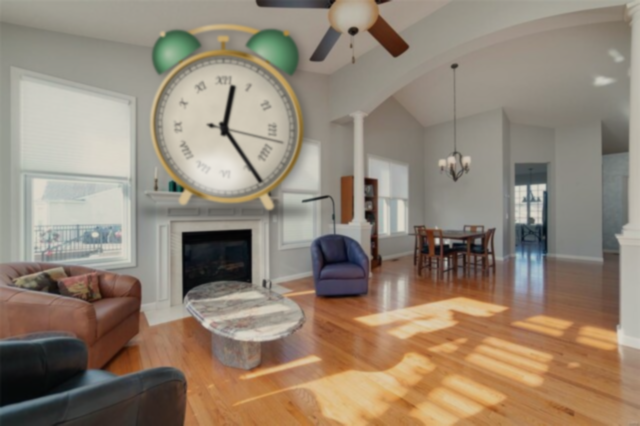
12:24:17
